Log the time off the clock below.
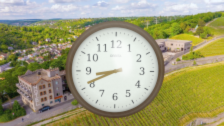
8:41
